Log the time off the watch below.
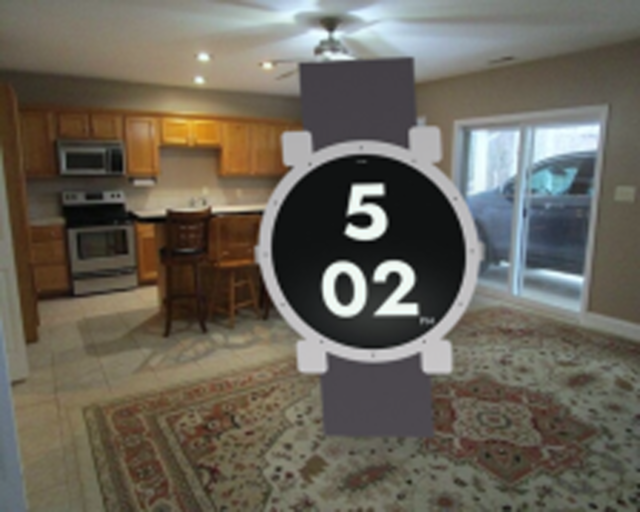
5:02
